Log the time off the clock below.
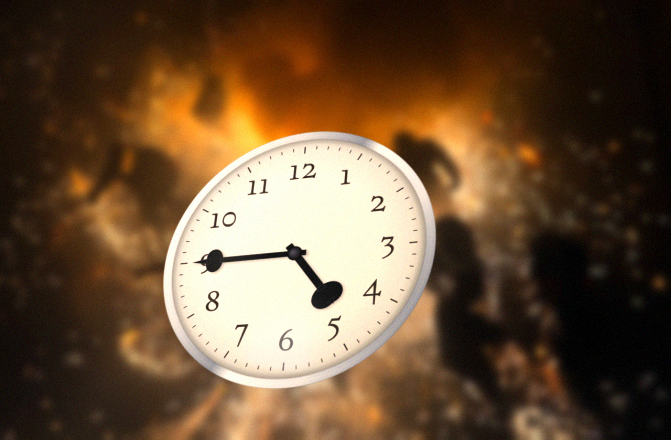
4:45
